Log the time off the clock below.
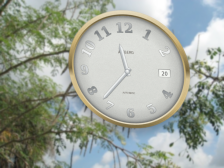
11:37
